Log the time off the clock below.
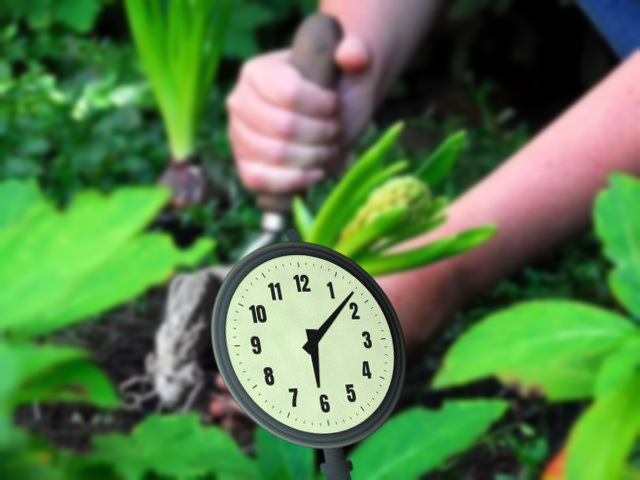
6:08
